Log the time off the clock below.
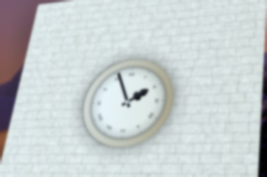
1:56
